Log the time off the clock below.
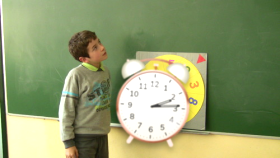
2:14
